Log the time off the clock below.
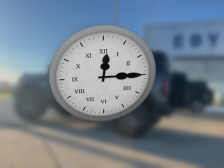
12:15
